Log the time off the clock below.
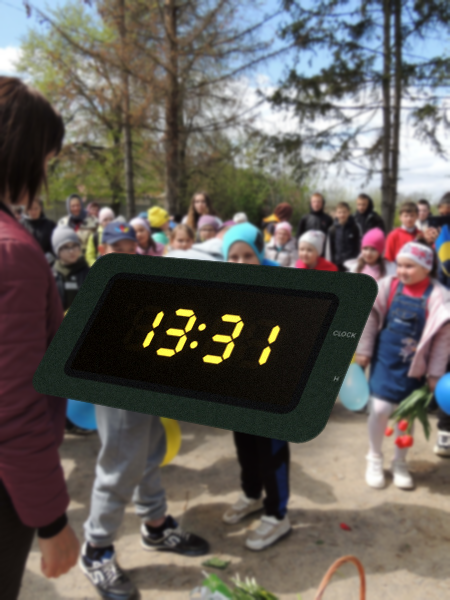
13:31
